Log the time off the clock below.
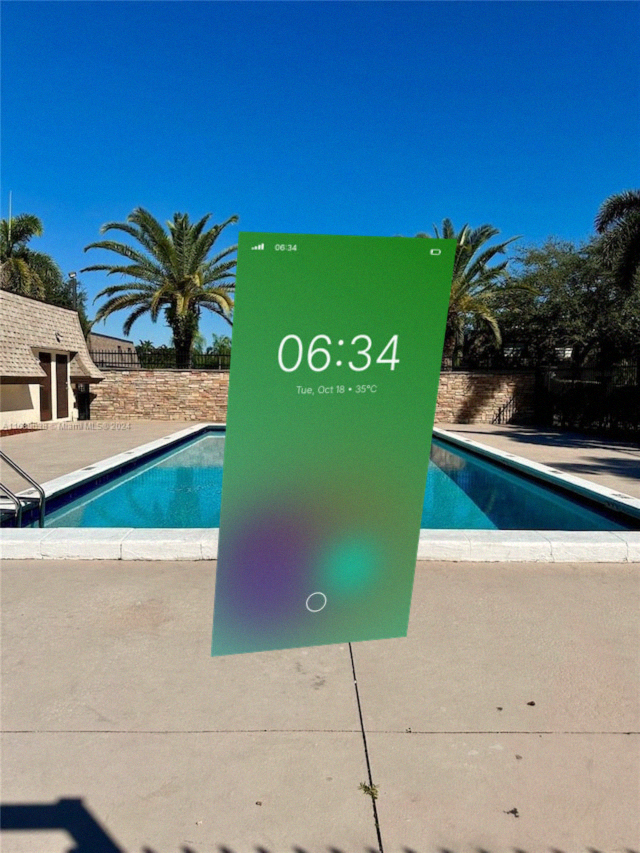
6:34
